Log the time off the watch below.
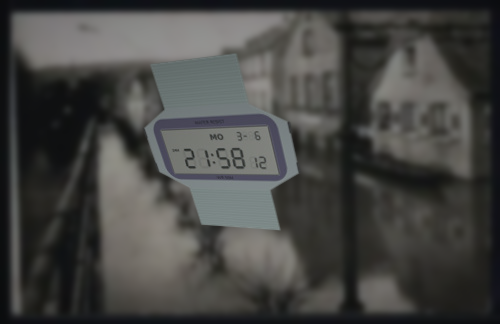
21:58:12
